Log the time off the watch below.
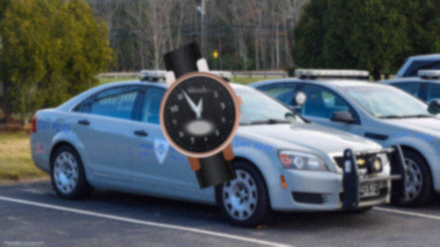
12:57
